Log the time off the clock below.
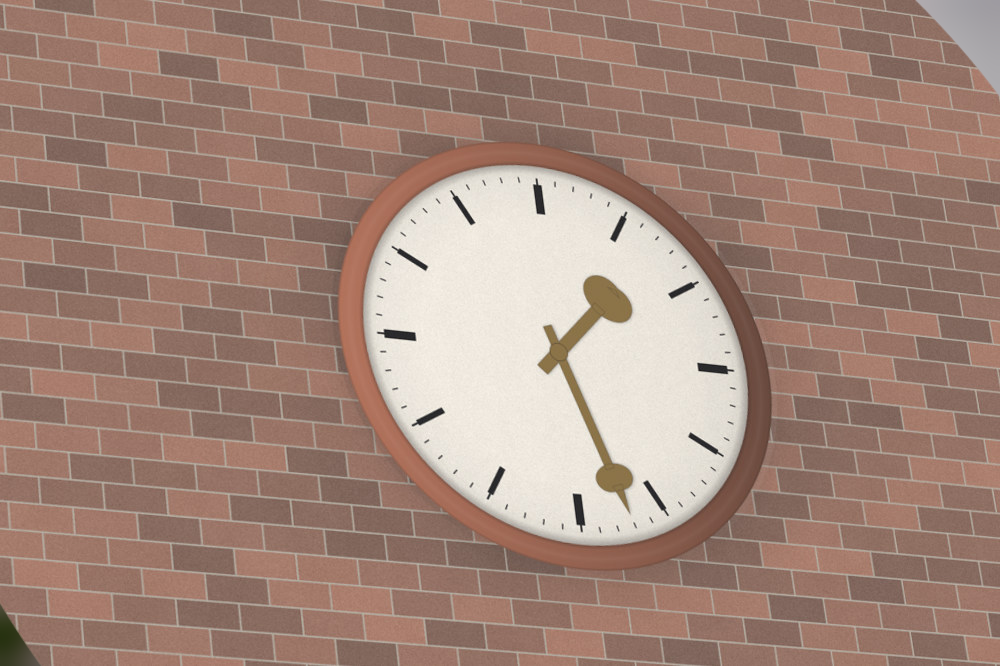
1:27
